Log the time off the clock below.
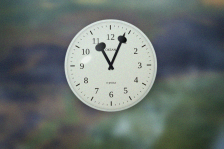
11:04
